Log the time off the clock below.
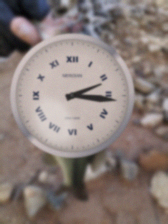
2:16
